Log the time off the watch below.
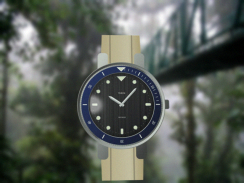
10:07
